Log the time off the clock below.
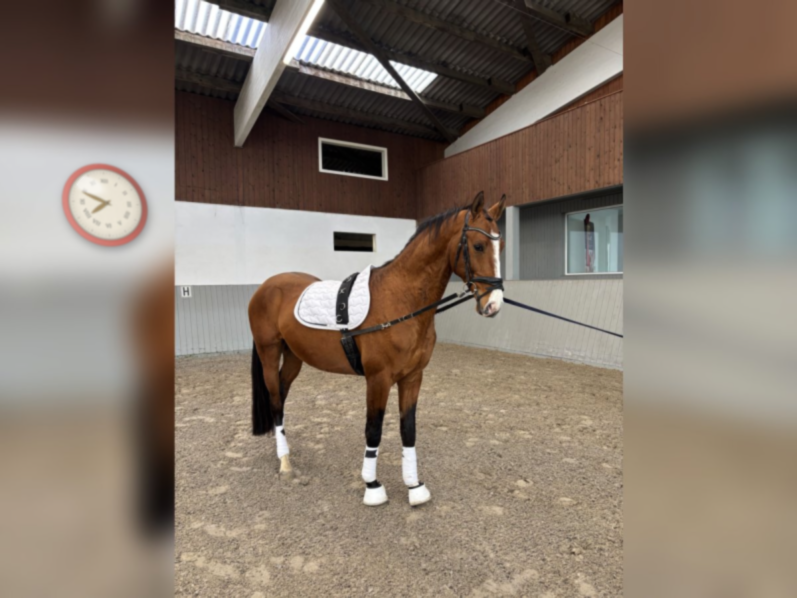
7:49
